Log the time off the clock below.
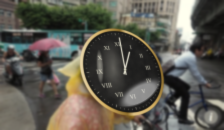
1:01
